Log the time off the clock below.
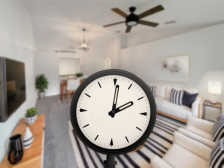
2:01
